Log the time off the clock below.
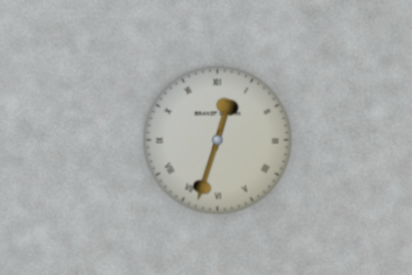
12:33
